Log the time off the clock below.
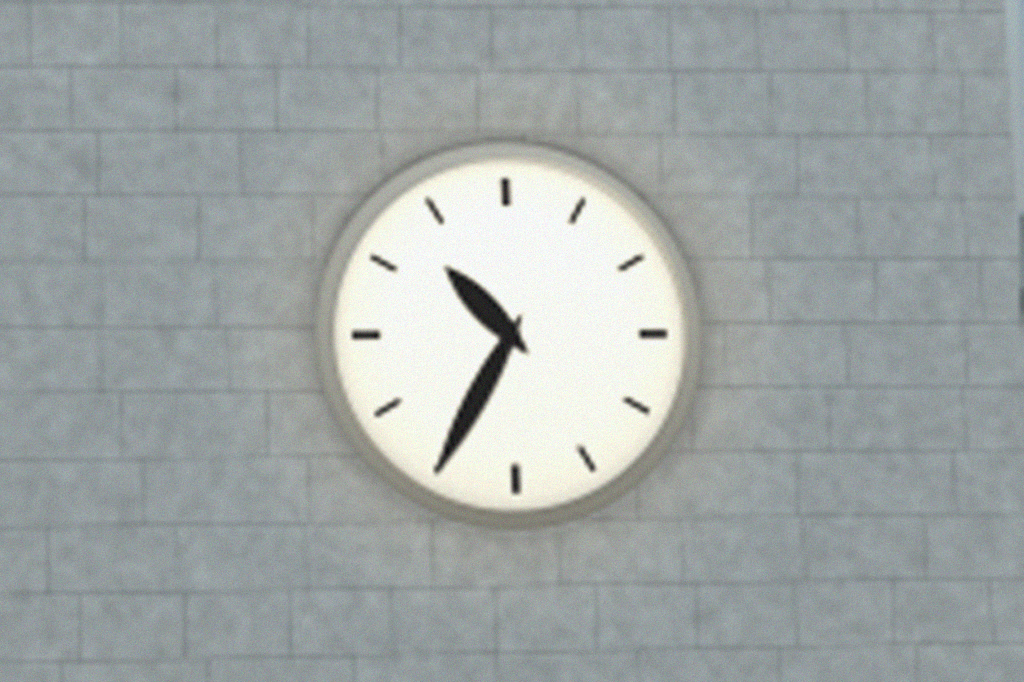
10:35
